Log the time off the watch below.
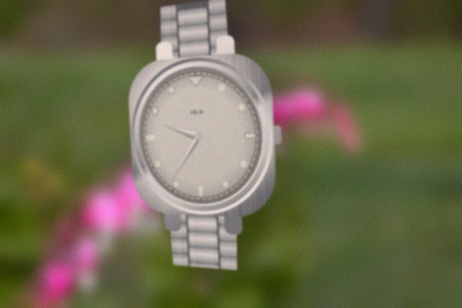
9:36
